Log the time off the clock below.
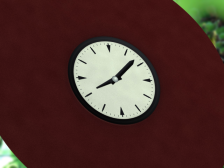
8:08
